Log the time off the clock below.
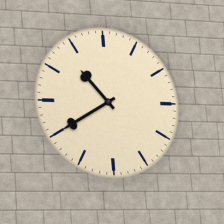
10:40
